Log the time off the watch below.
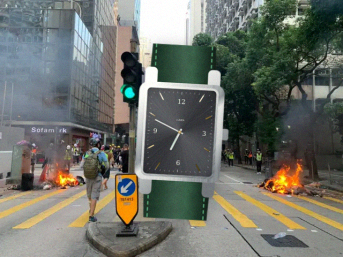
6:49
